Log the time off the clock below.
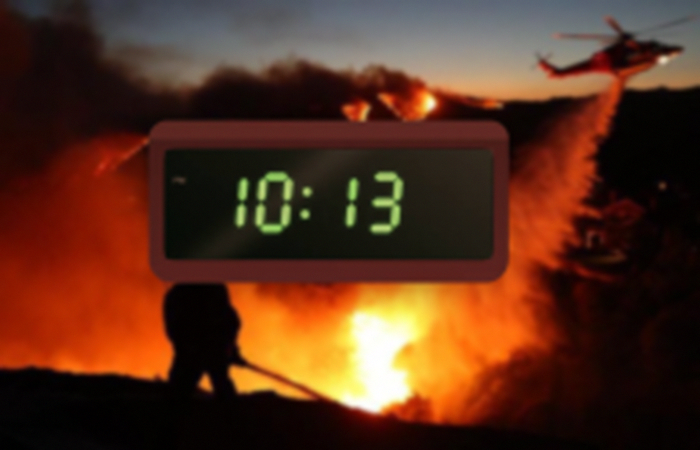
10:13
